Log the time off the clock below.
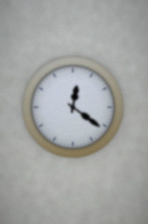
12:21
